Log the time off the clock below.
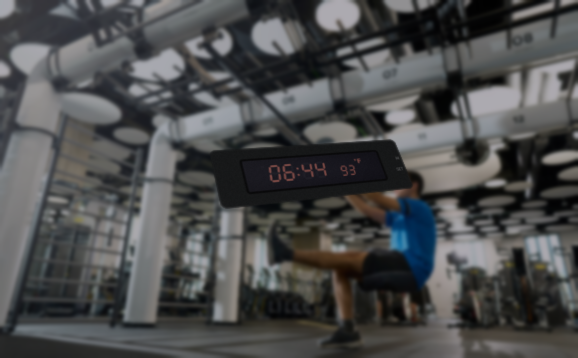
6:44
